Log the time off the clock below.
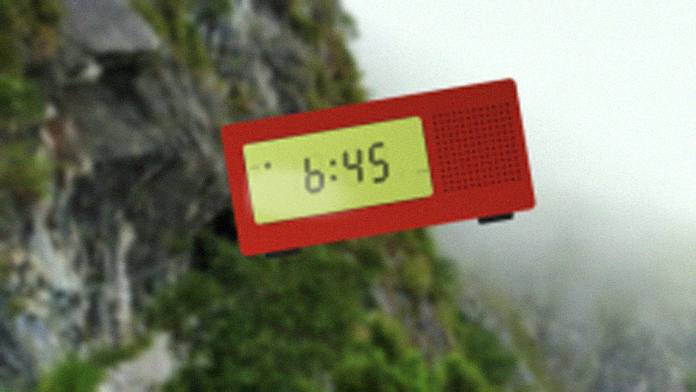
6:45
